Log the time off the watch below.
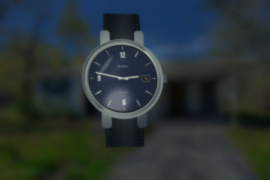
2:47
